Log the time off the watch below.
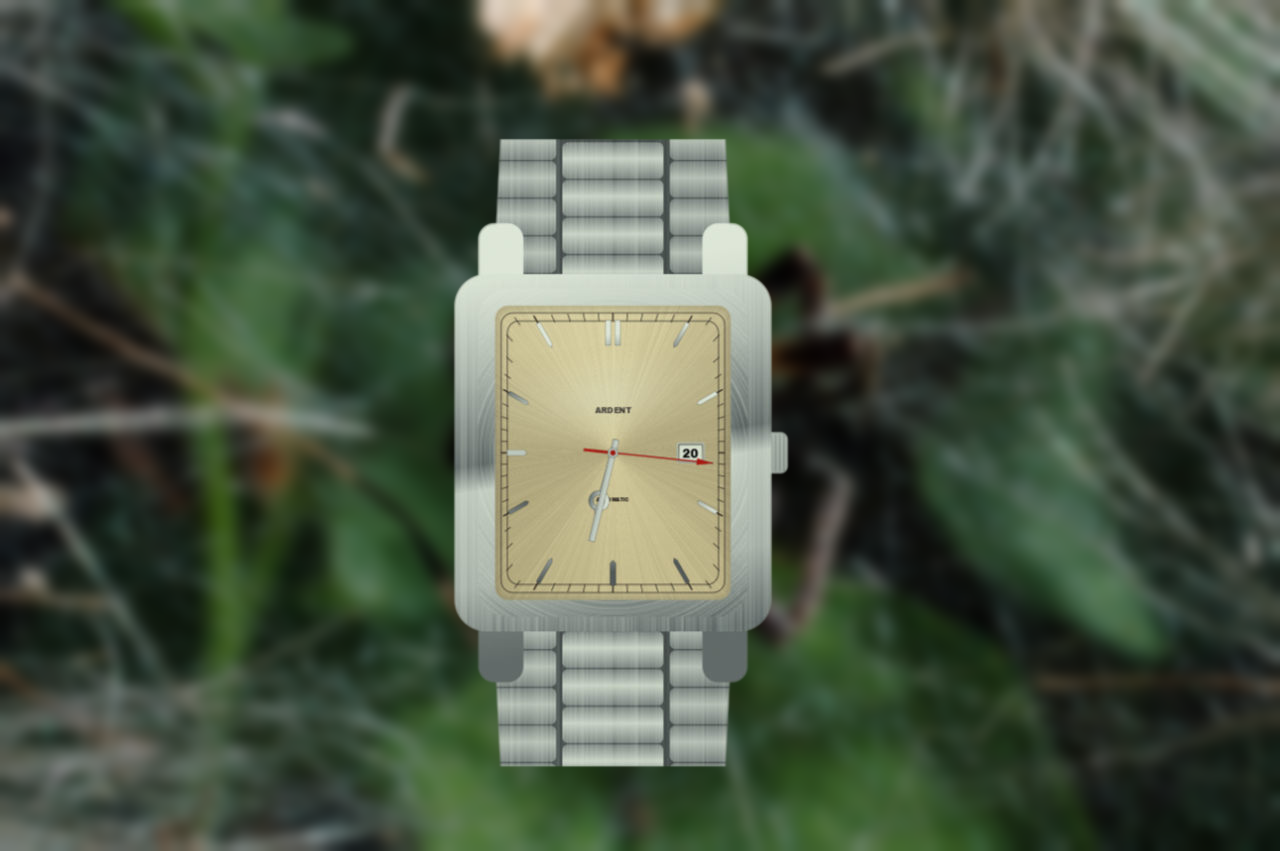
6:32:16
